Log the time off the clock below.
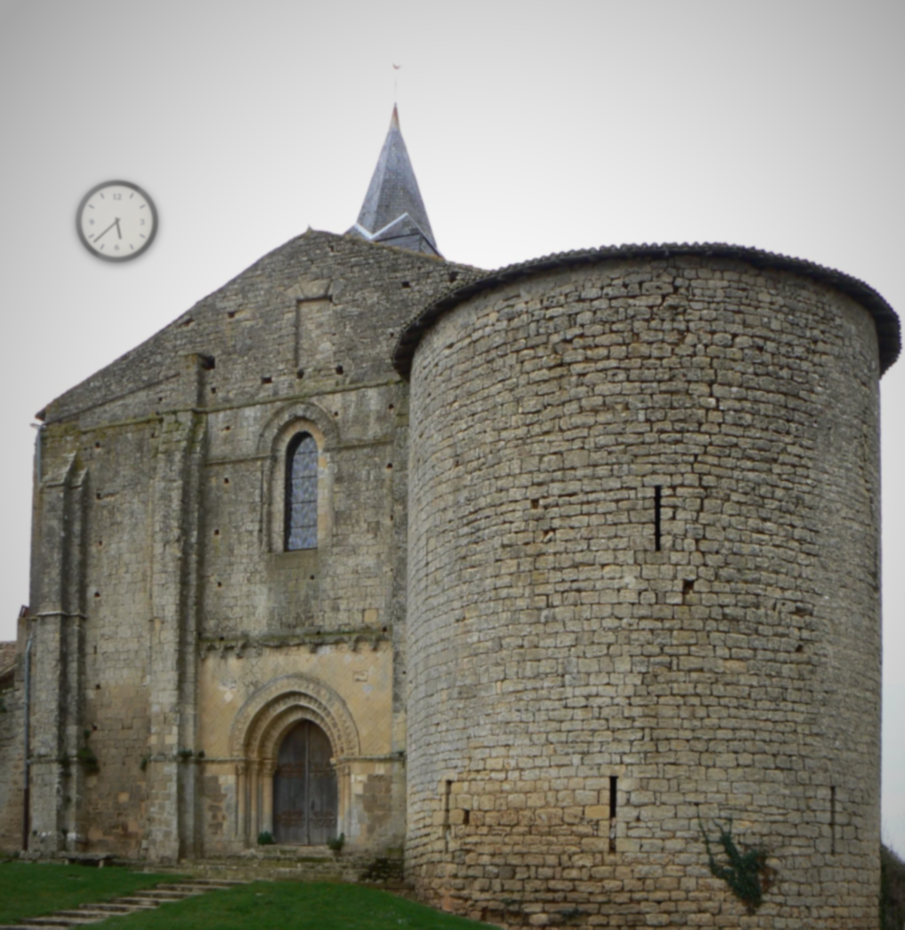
5:38
